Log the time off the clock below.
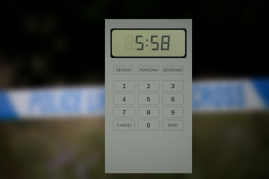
5:58
